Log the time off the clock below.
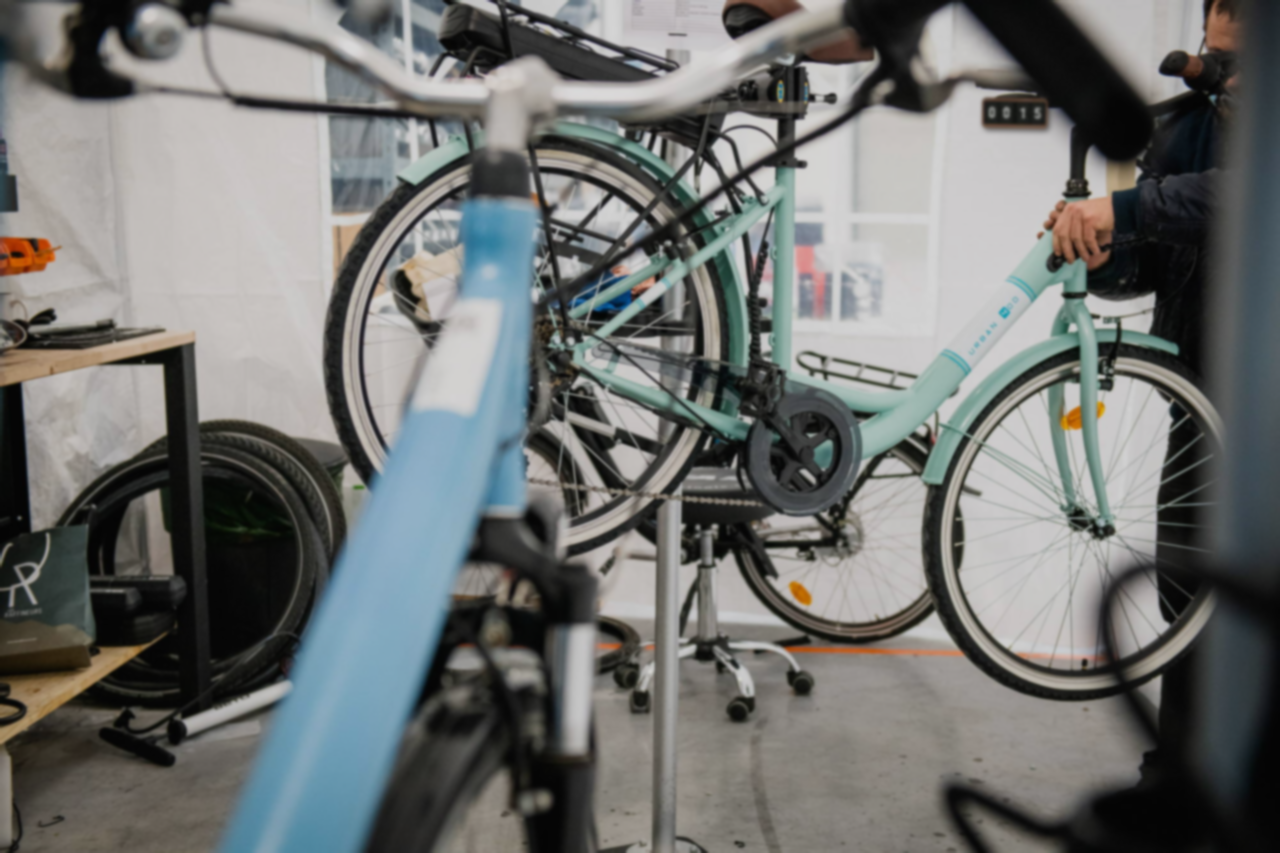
0:15
